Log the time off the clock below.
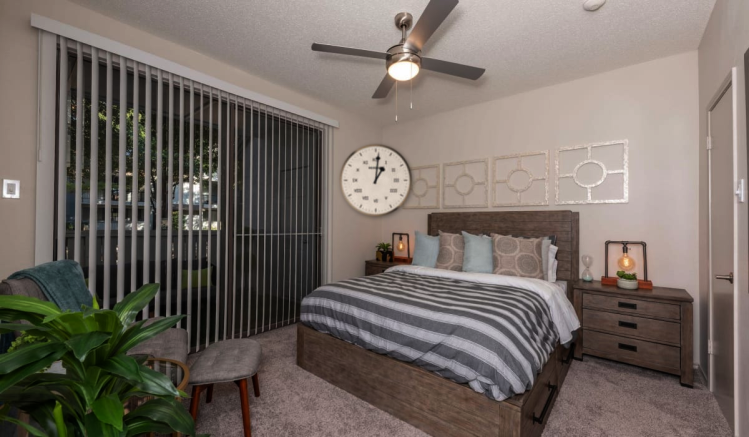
1:01
